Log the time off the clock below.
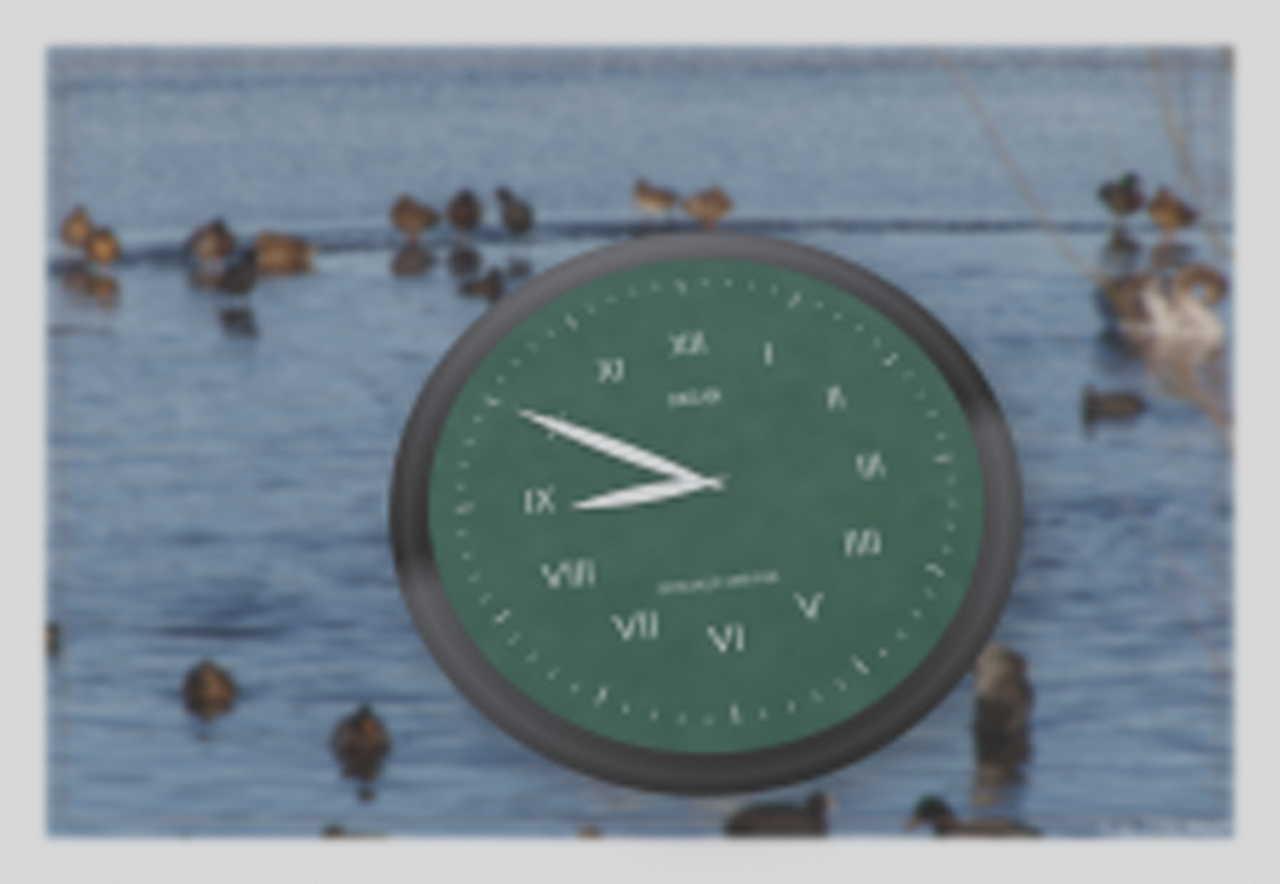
8:50
